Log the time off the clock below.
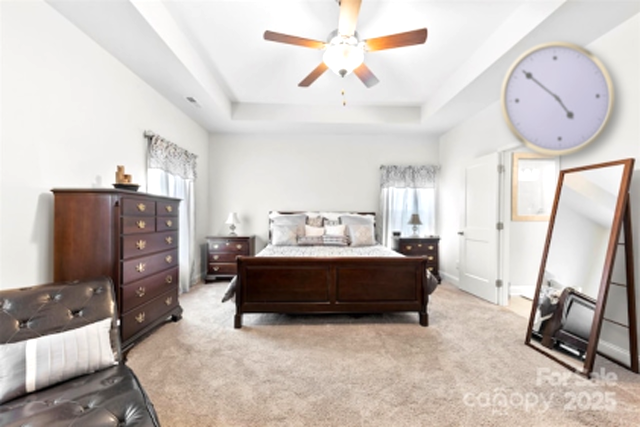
4:52
